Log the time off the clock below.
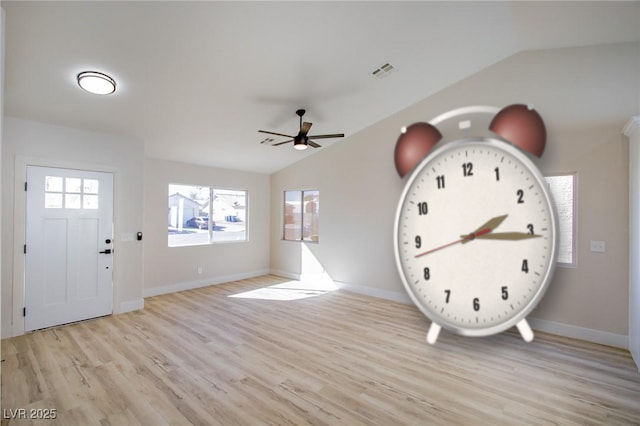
2:15:43
